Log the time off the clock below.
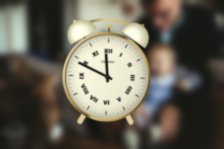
11:49
